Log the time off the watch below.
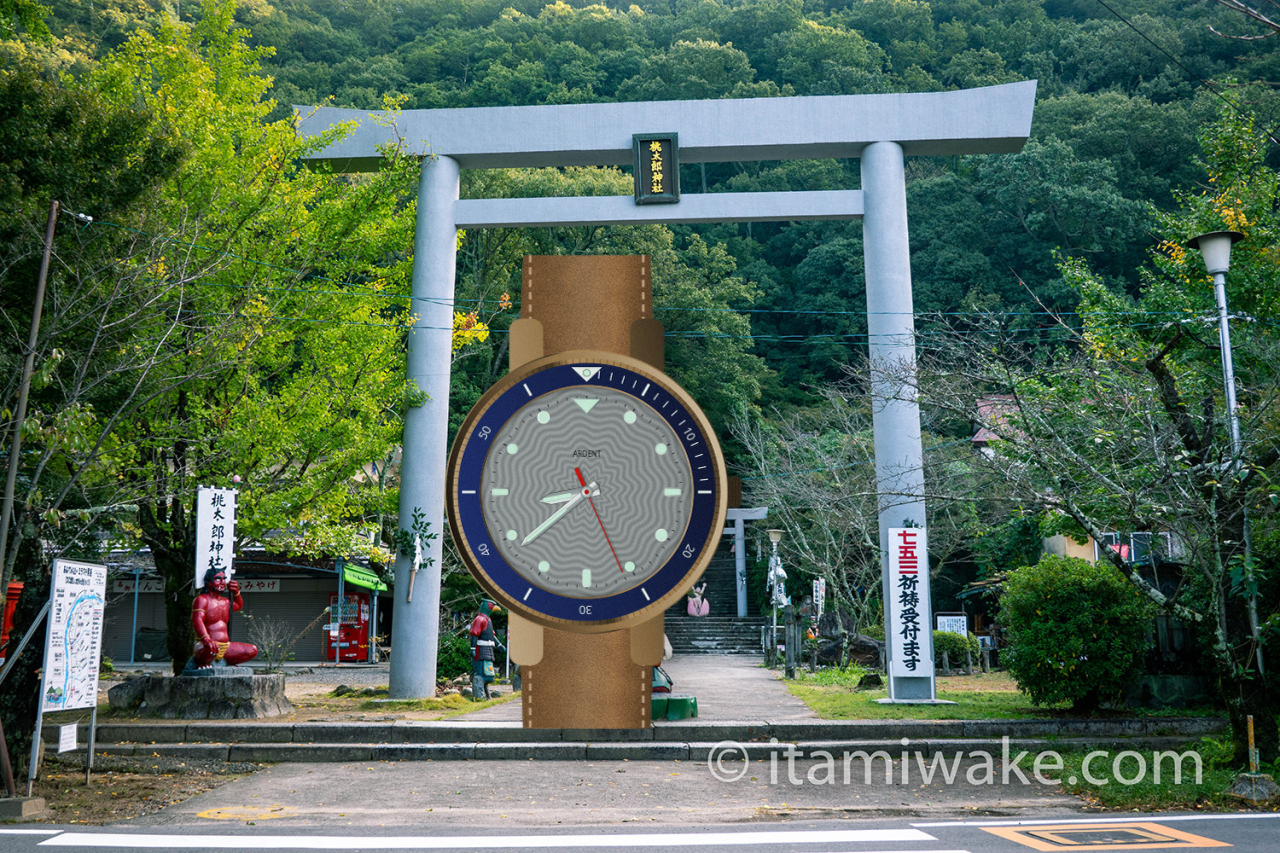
8:38:26
